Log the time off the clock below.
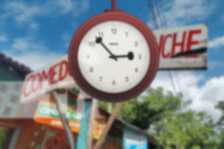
2:53
